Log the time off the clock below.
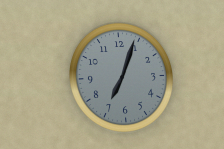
7:04
